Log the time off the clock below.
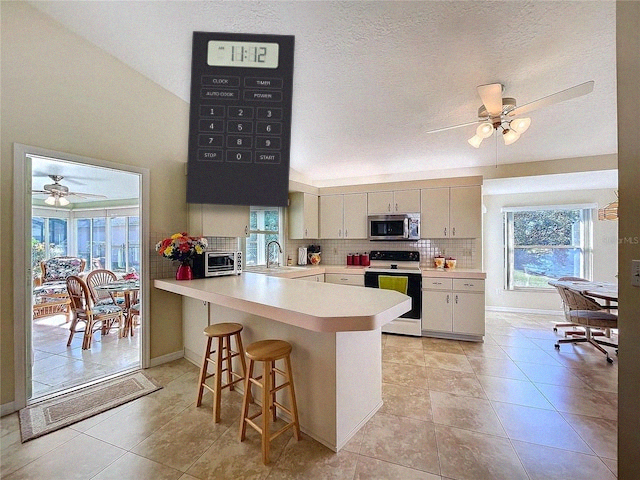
11:12
